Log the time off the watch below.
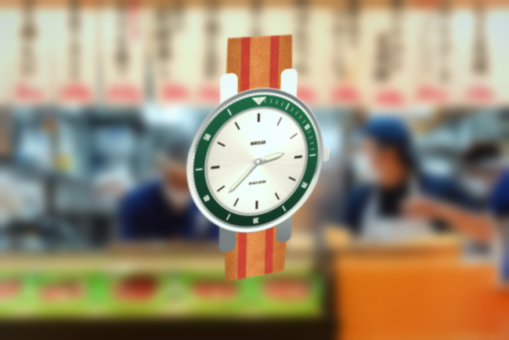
2:38
